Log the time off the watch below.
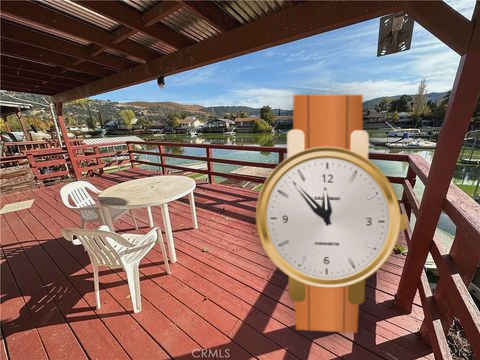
11:53
